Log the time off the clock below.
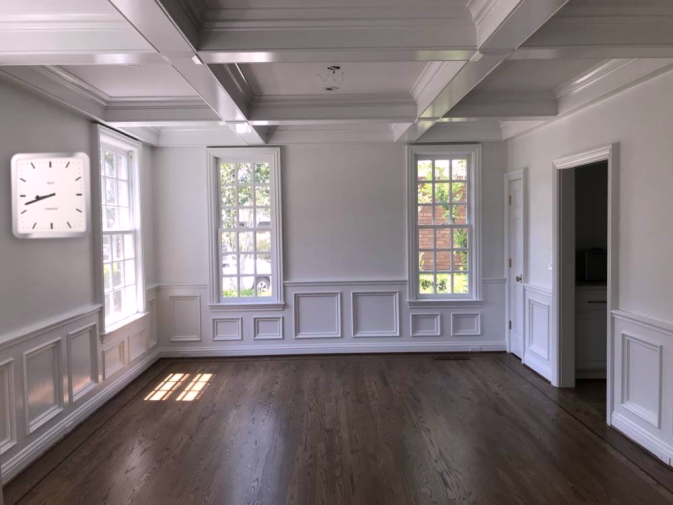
8:42
